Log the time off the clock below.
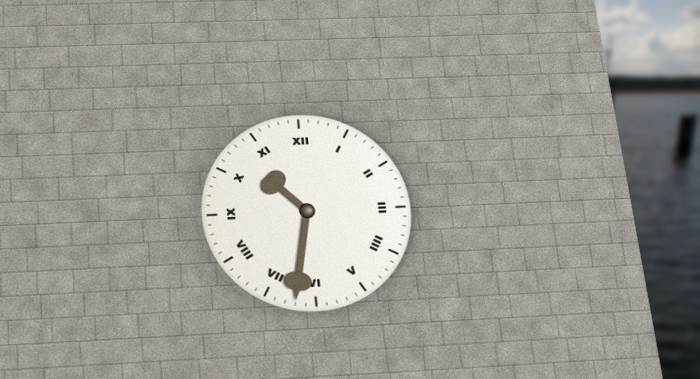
10:32
